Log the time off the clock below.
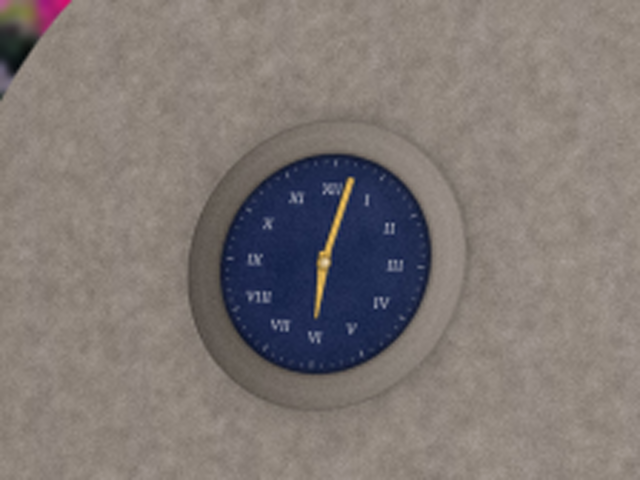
6:02
